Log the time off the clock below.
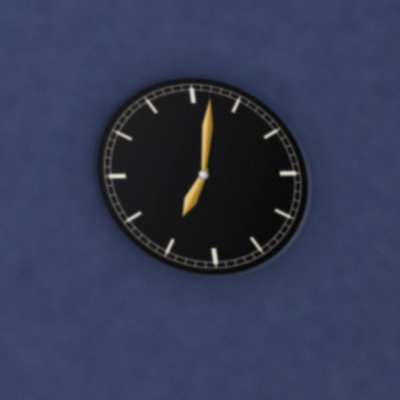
7:02
